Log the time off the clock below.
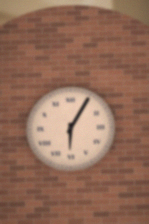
6:05
